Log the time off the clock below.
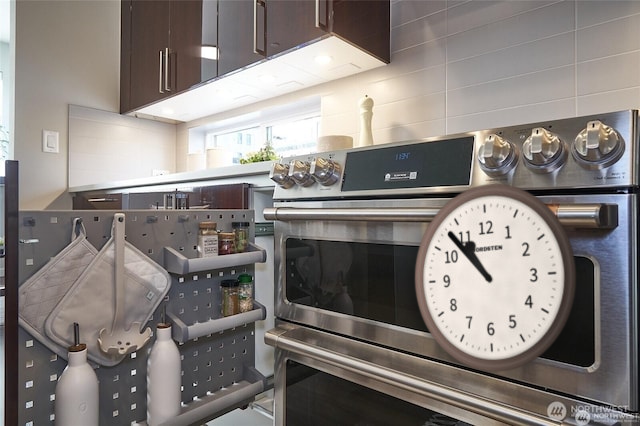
10:53
